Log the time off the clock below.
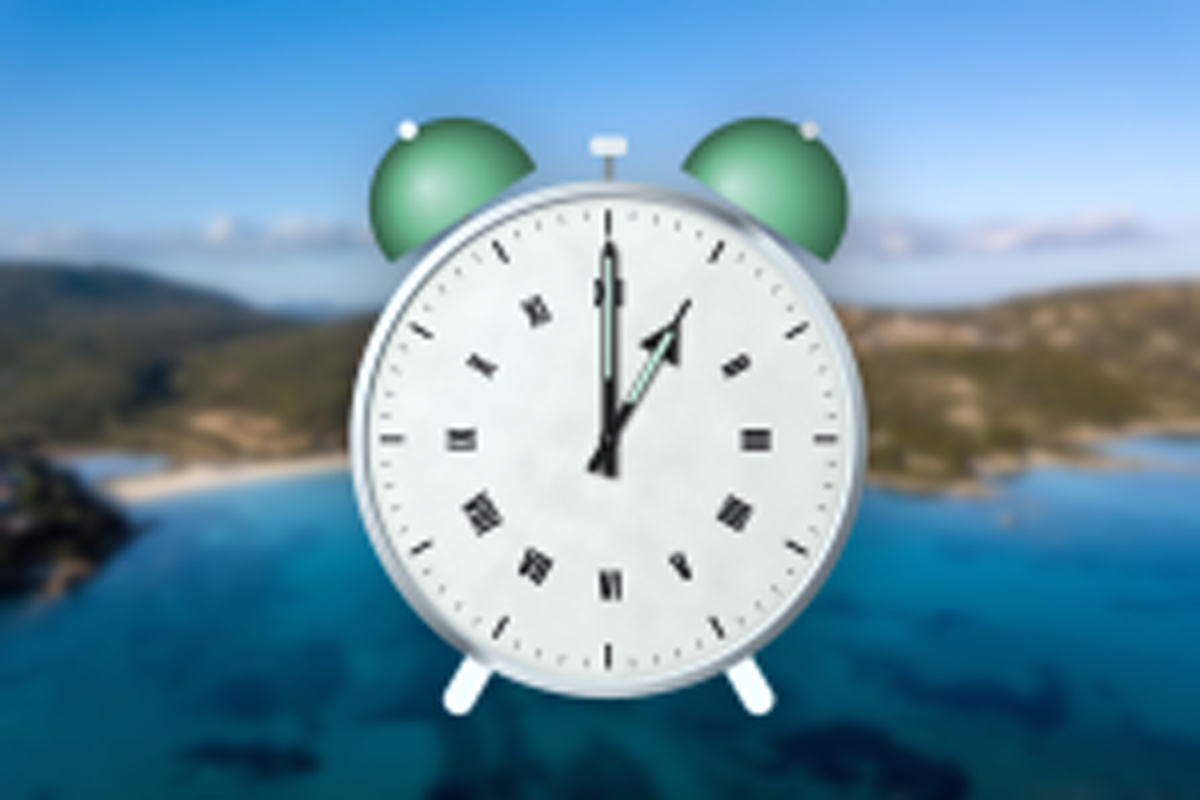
1:00
